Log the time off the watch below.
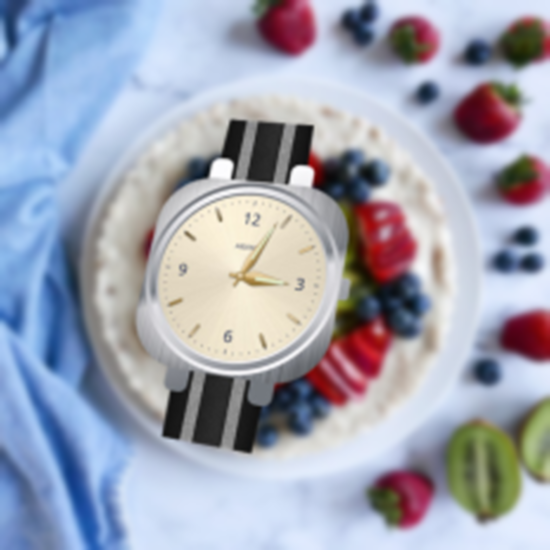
3:04
